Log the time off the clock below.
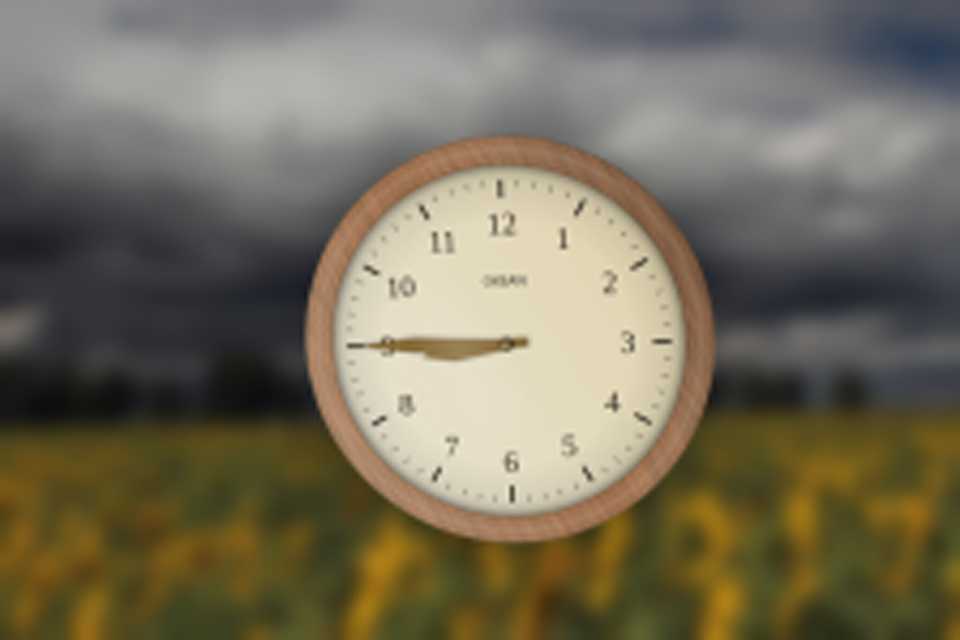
8:45
